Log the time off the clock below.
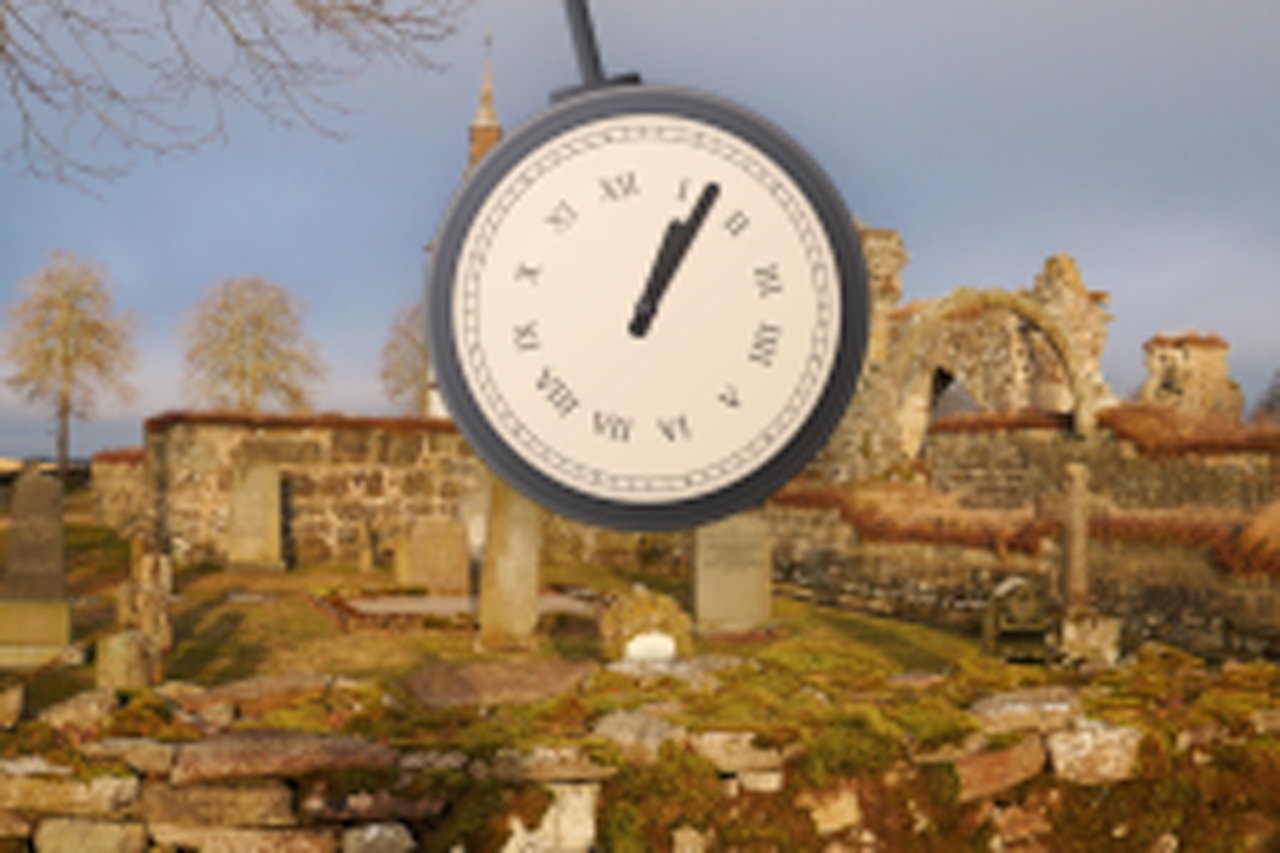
1:07
